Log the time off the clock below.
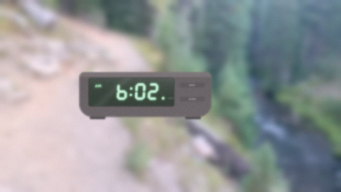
6:02
